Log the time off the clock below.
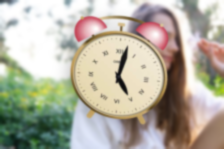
5:02
